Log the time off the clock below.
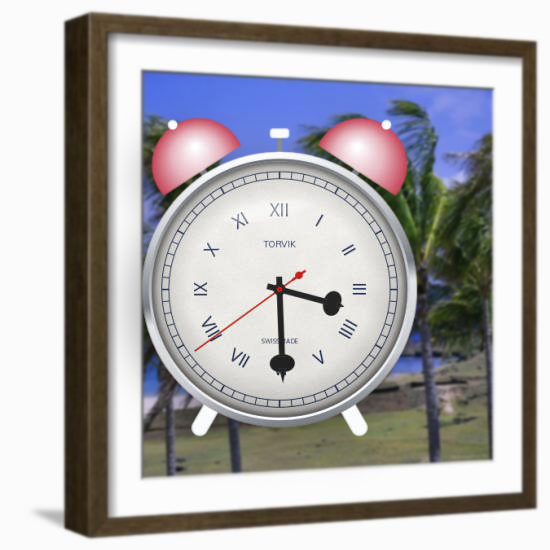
3:29:39
